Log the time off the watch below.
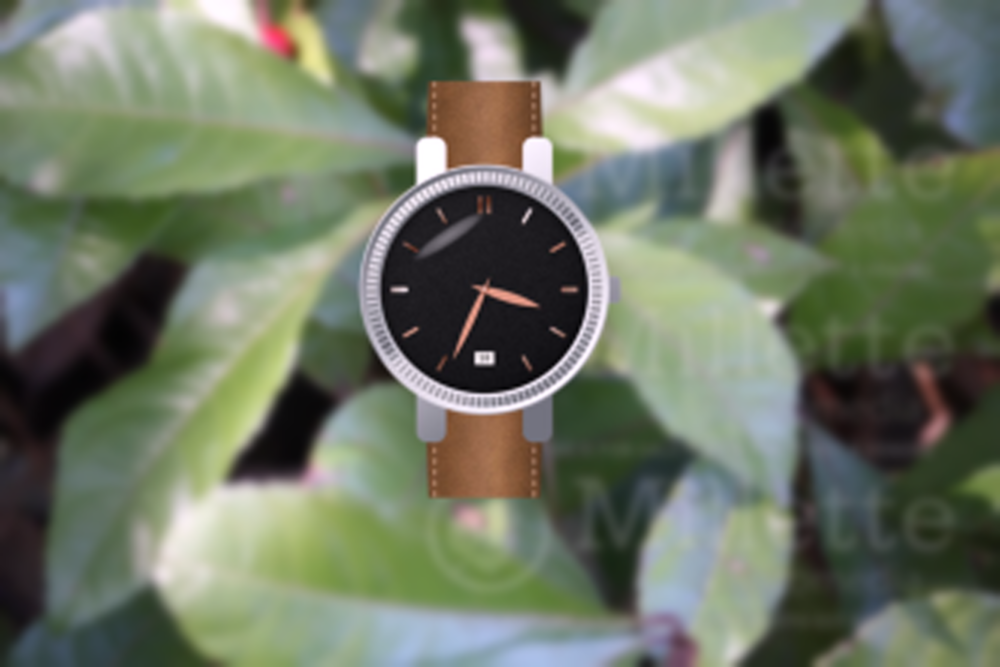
3:34
